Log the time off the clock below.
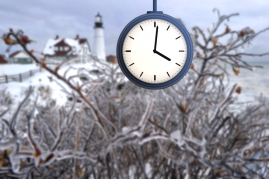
4:01
